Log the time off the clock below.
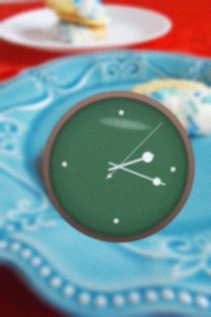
2:18:07
